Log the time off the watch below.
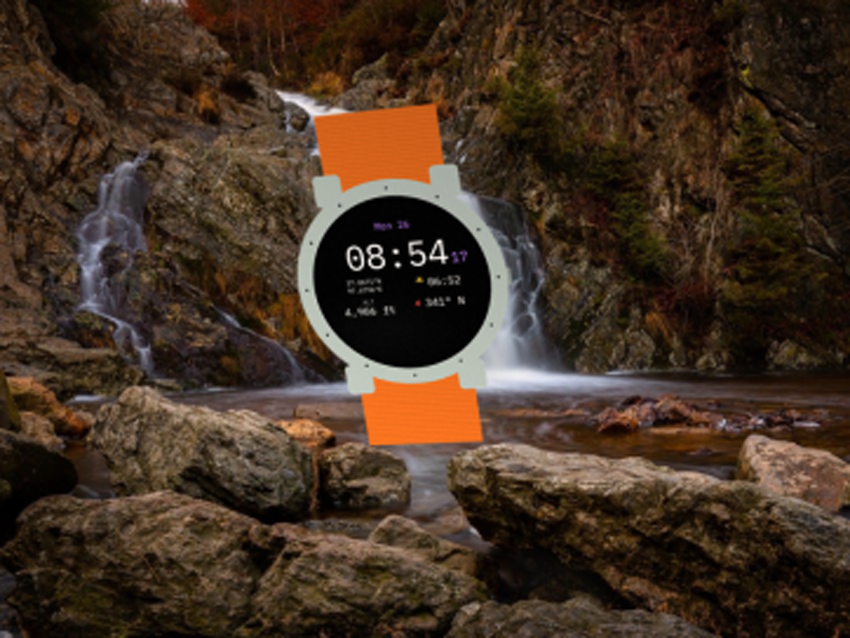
8:54
